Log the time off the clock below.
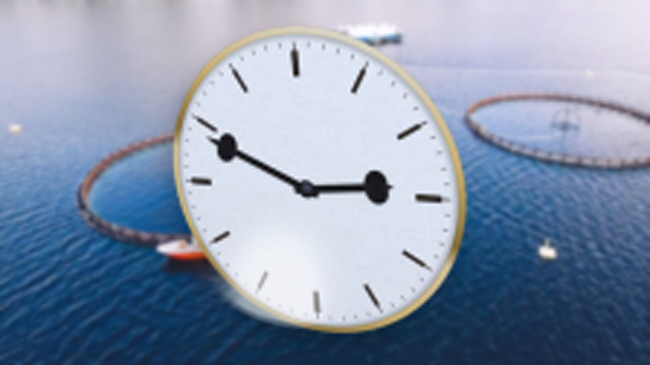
2:49
